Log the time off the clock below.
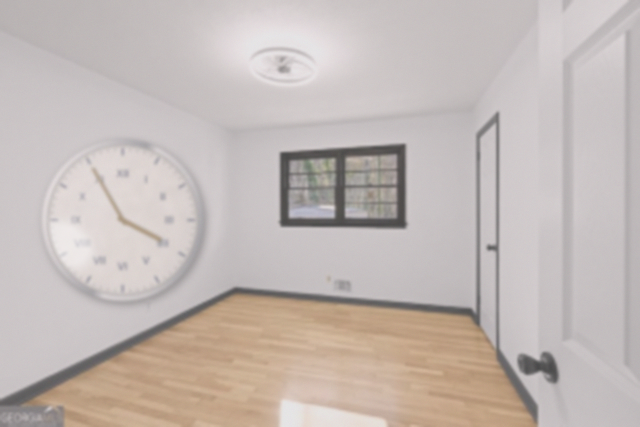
3:55
